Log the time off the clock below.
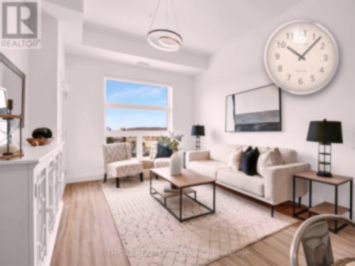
10:07
